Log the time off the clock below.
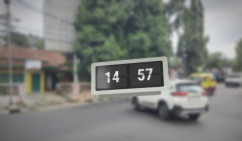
14:57
